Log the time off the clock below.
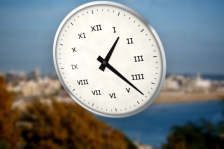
1:23
